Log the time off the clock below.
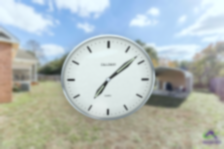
7:08
